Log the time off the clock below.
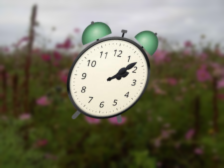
2:08
